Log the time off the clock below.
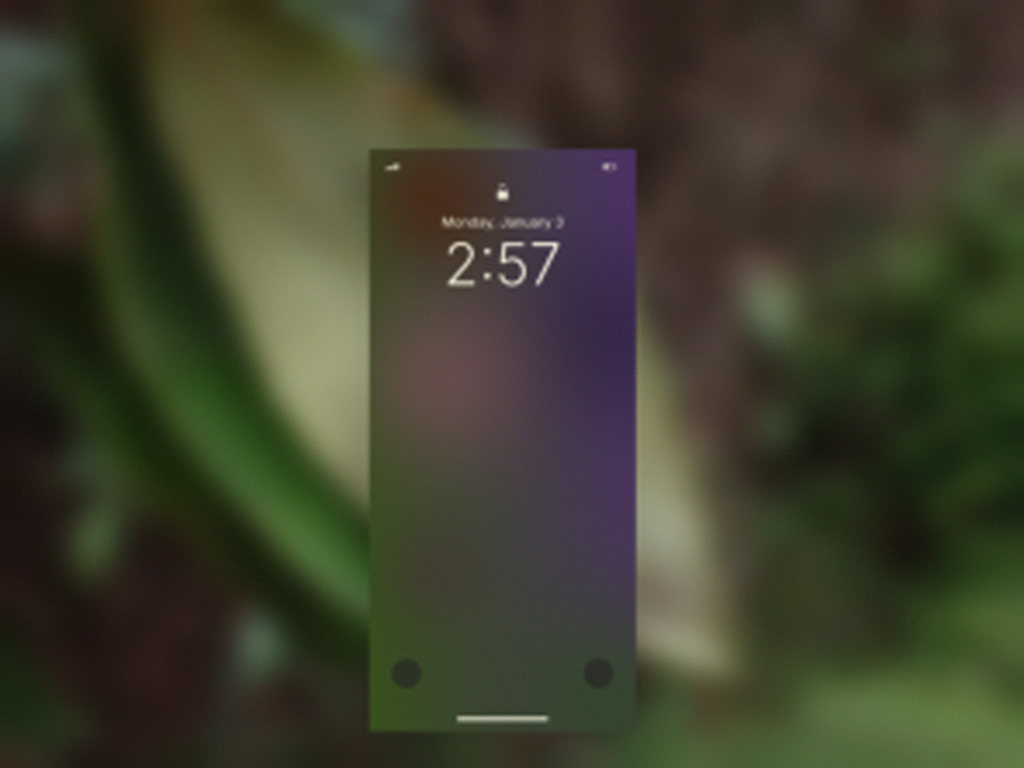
2:57
